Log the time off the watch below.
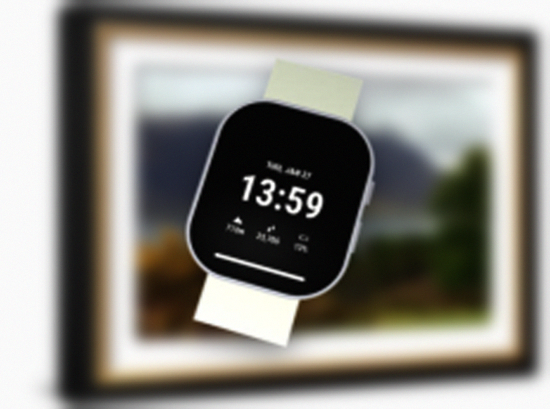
13:59
